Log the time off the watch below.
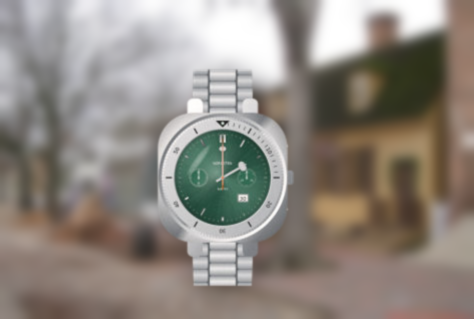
2:00
